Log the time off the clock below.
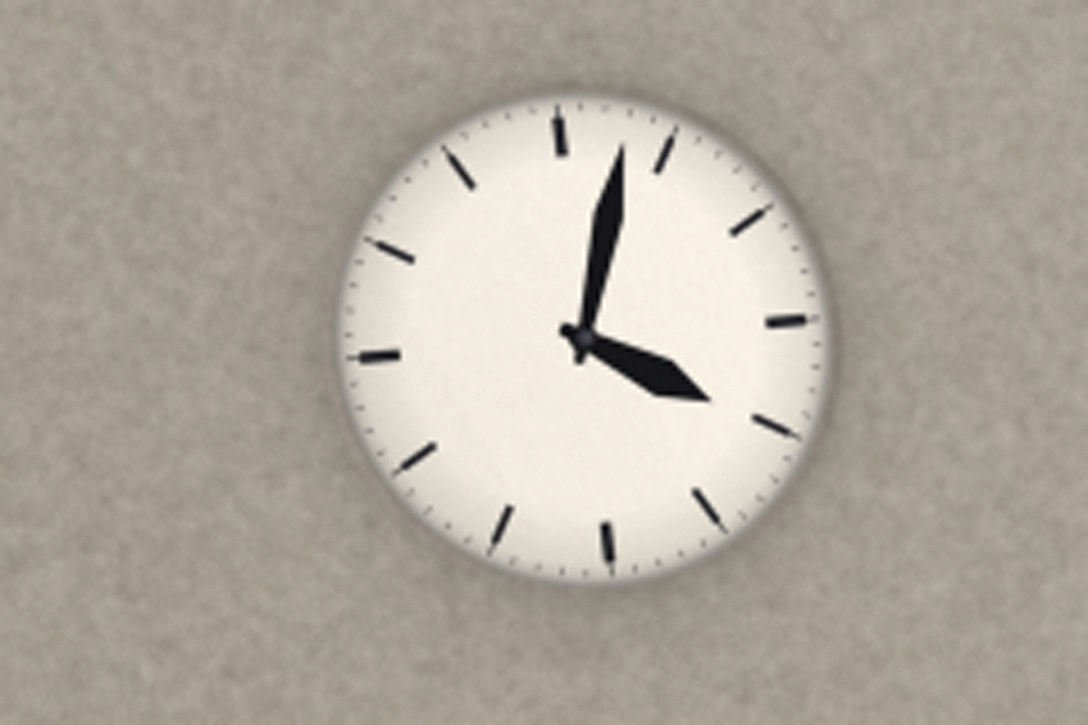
4:03
